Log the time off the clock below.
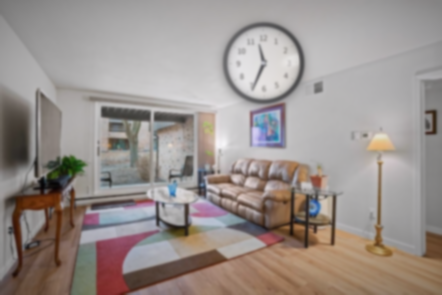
11:34
